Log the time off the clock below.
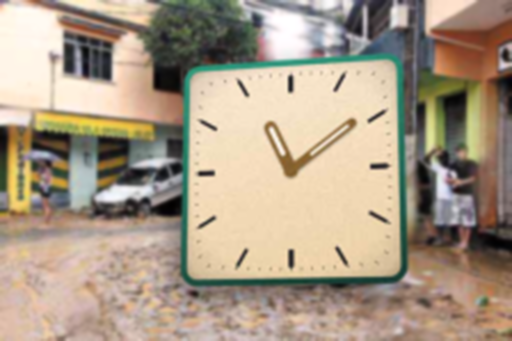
11:09
